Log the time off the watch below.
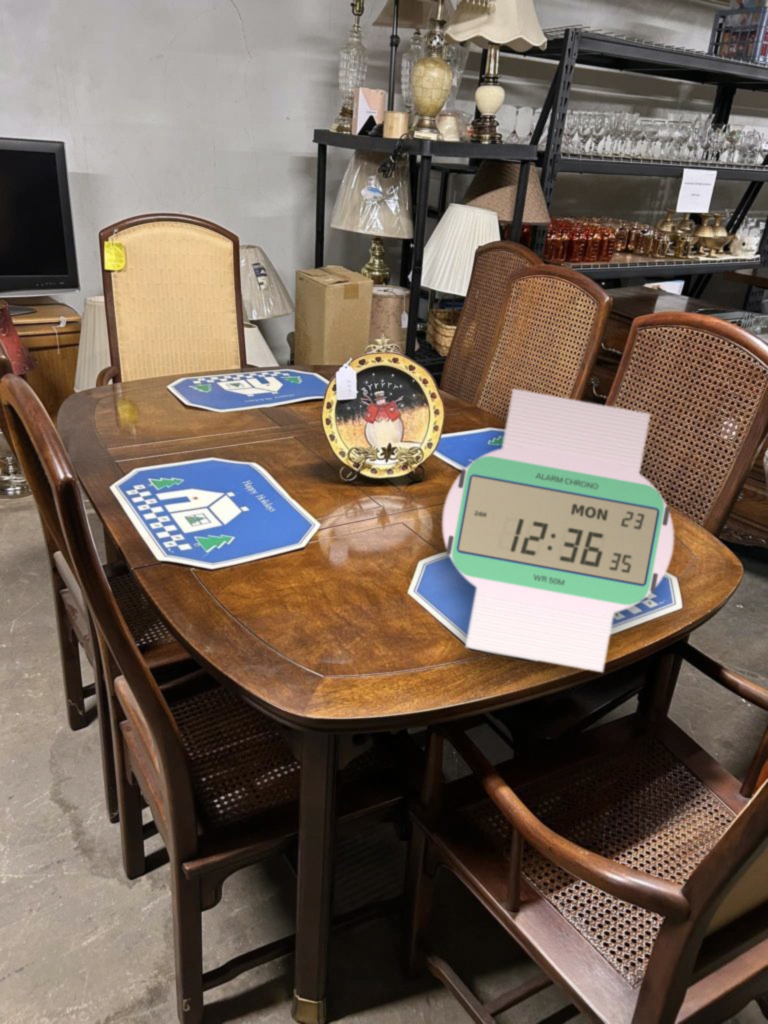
12:36:35
